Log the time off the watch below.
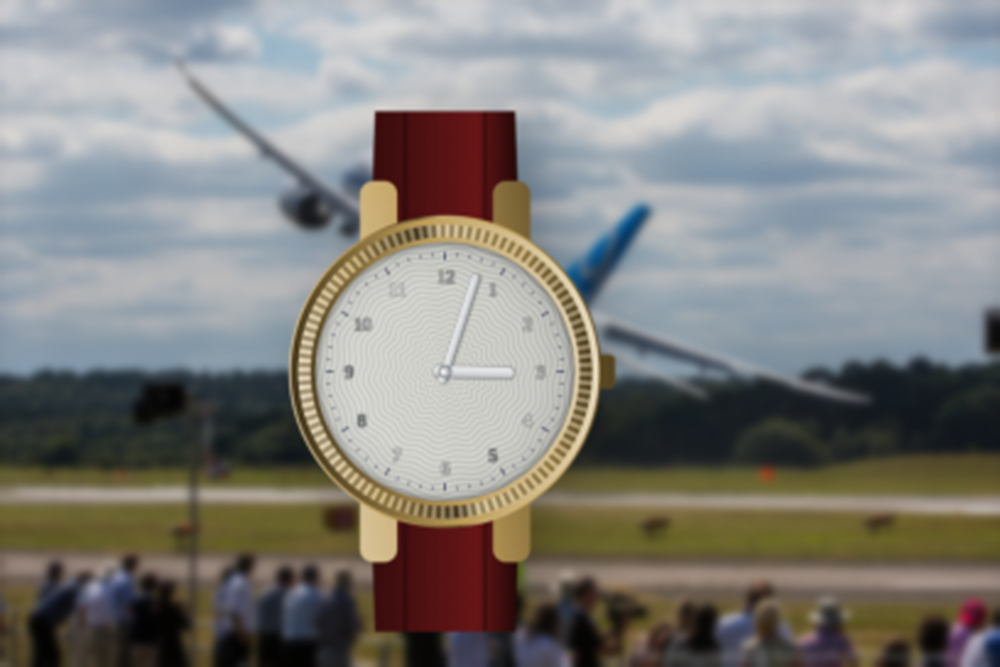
3:03
